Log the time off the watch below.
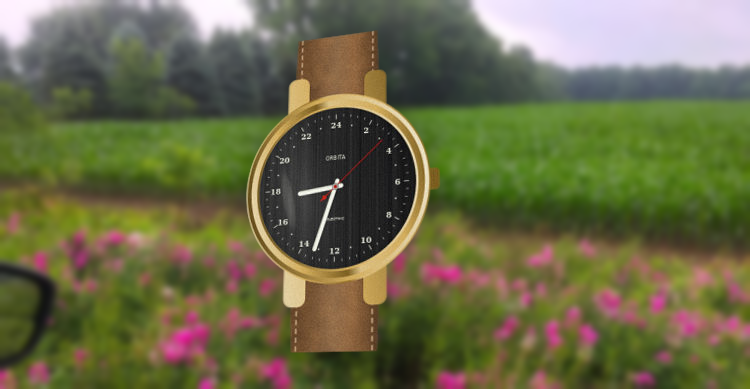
17:33:08
